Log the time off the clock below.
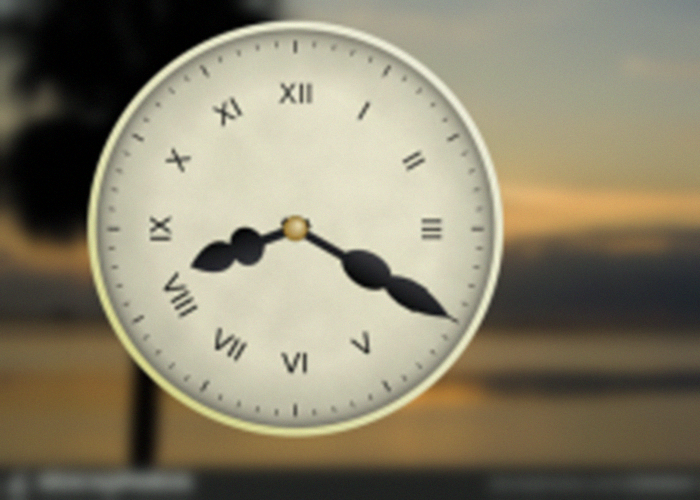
8:20
